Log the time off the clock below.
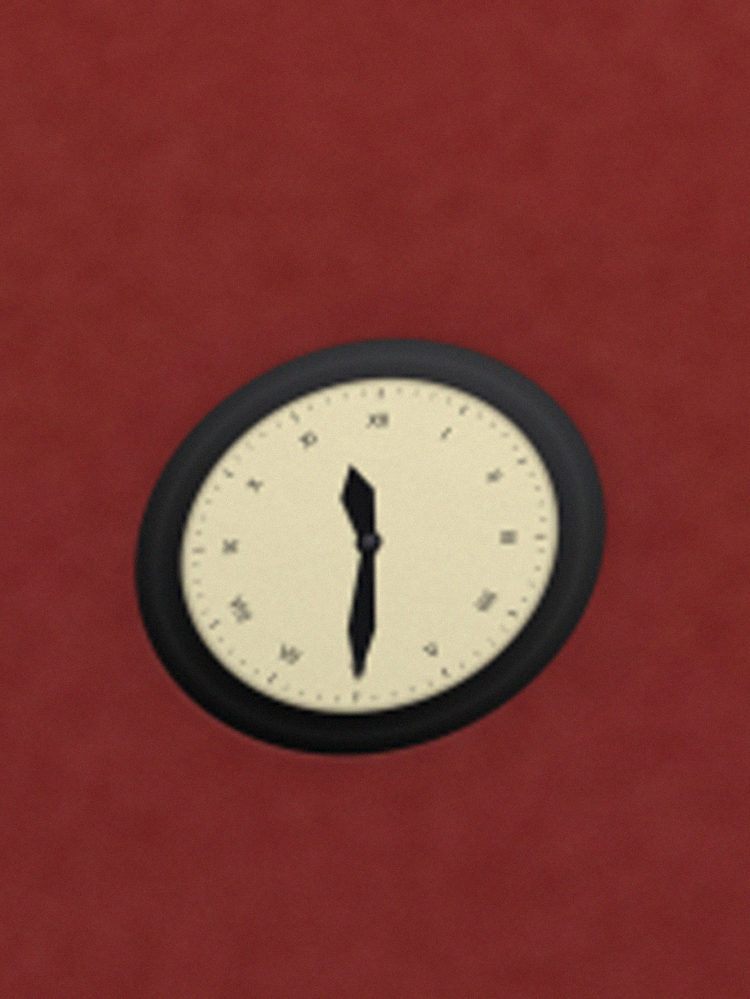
11:30
